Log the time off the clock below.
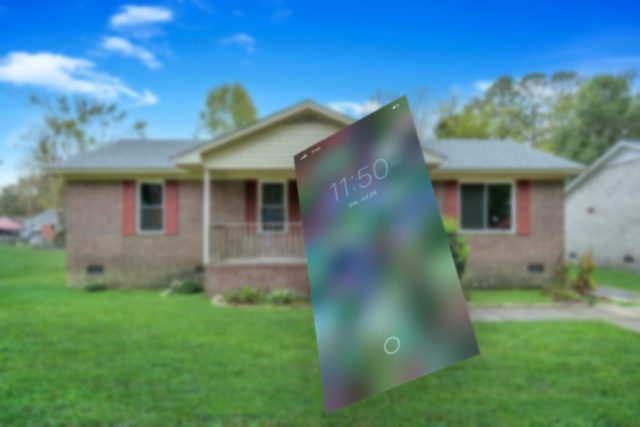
11:50
